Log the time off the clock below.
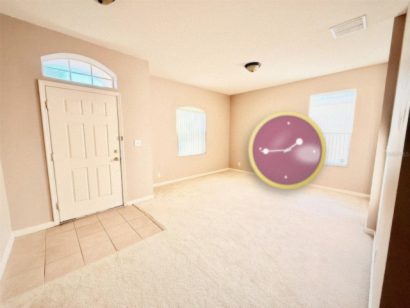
1:44
